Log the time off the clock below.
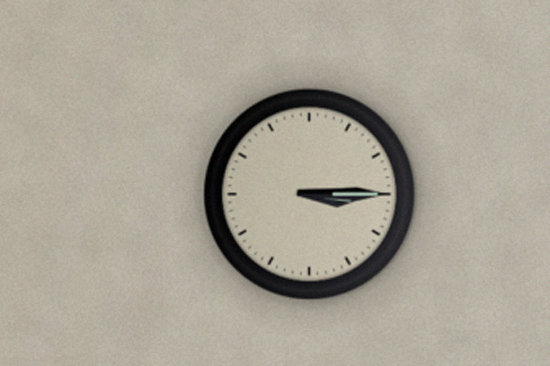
3:15
